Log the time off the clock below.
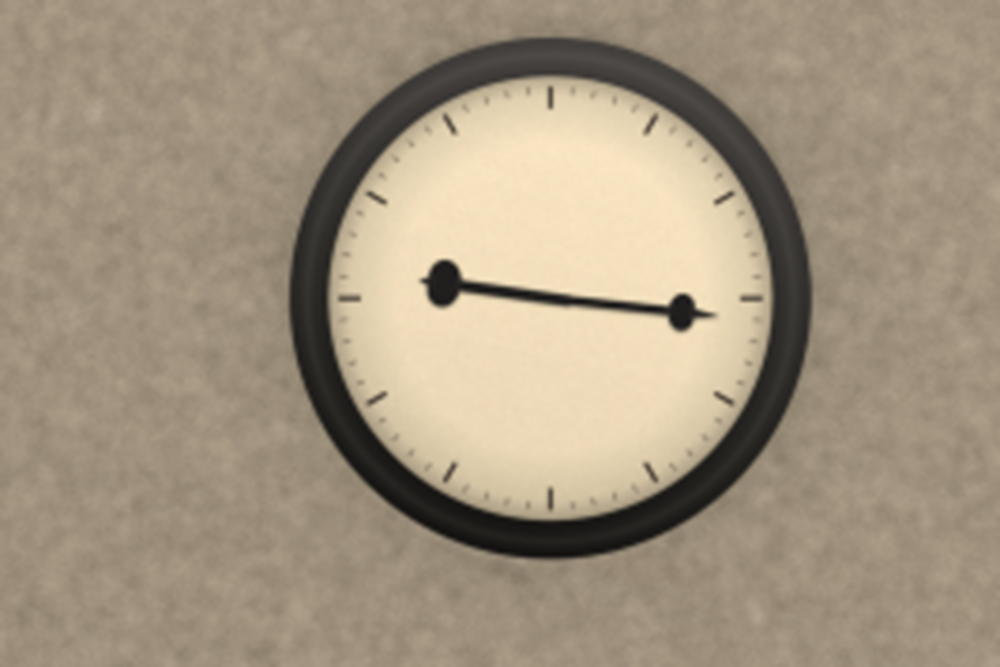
9:16
